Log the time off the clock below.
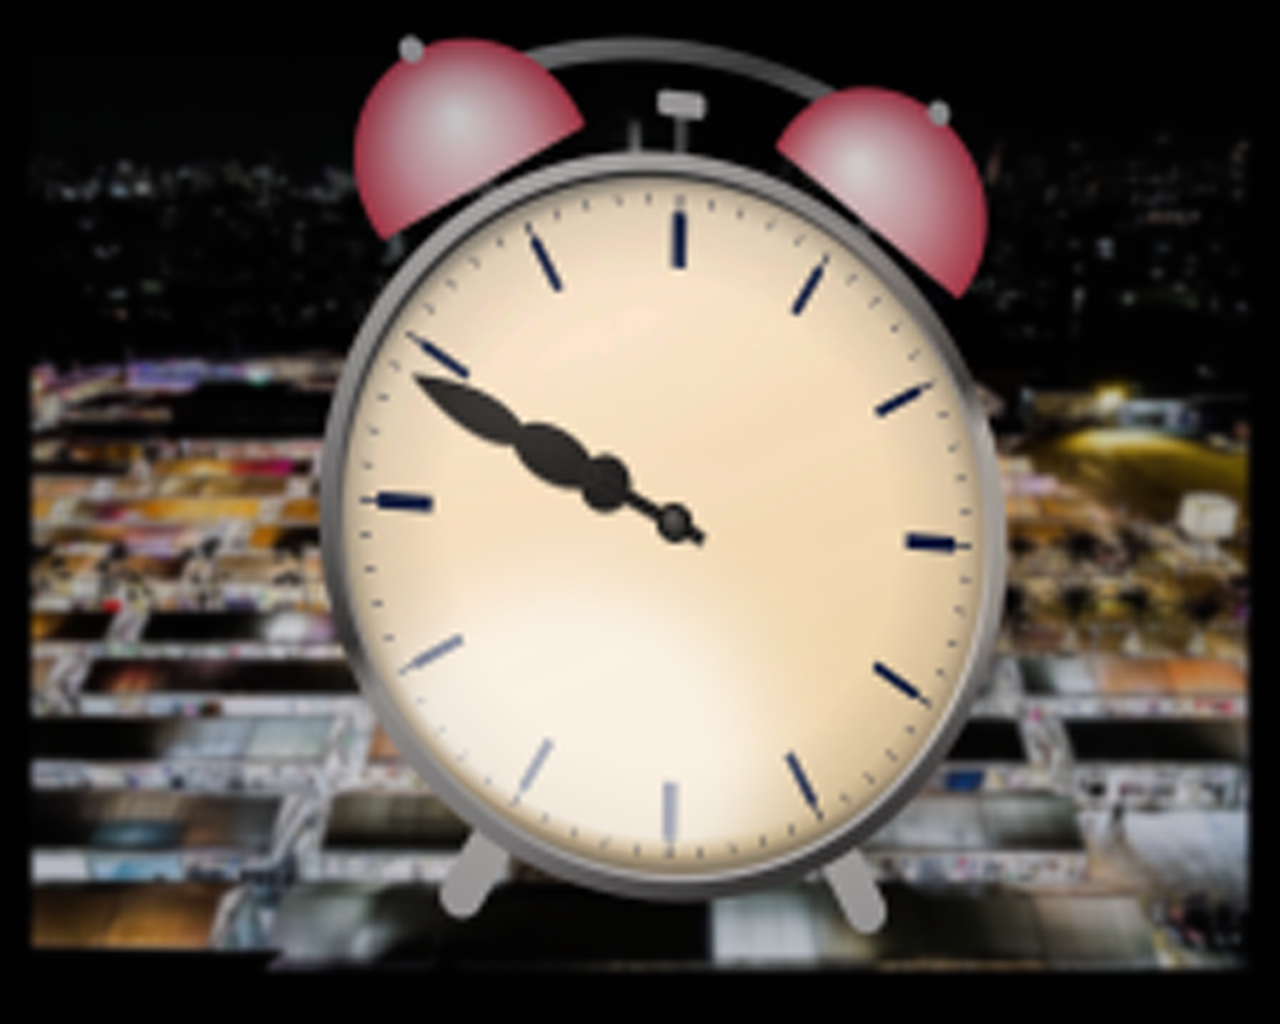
9:49
